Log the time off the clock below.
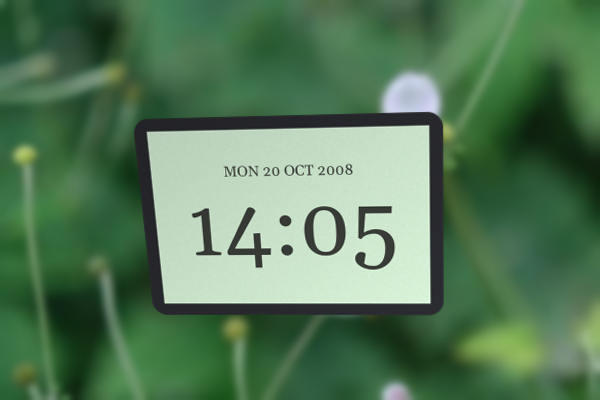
14:05
